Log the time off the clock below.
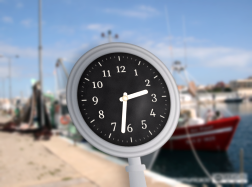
2:32
